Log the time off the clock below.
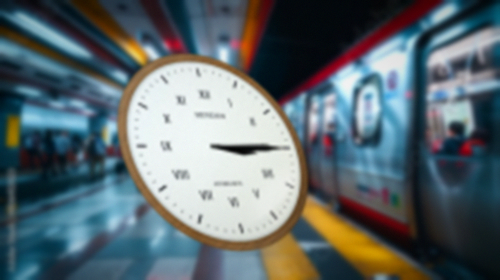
3:15
